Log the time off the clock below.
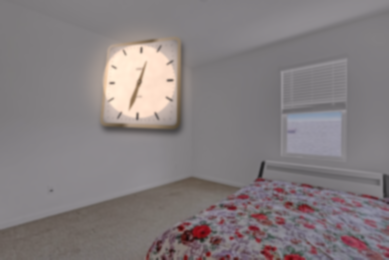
12:33
